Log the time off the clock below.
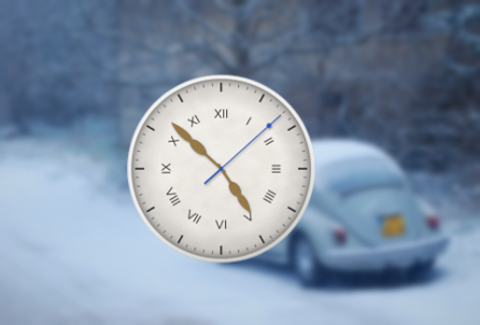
4:52:08
